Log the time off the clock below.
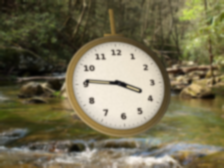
3:46
